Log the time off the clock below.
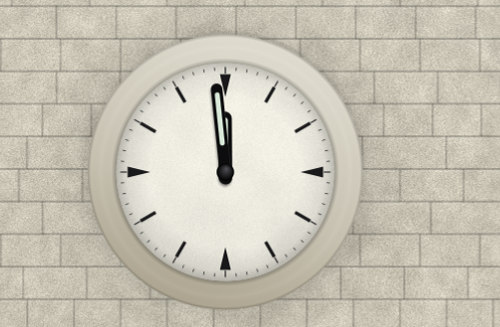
11:59
